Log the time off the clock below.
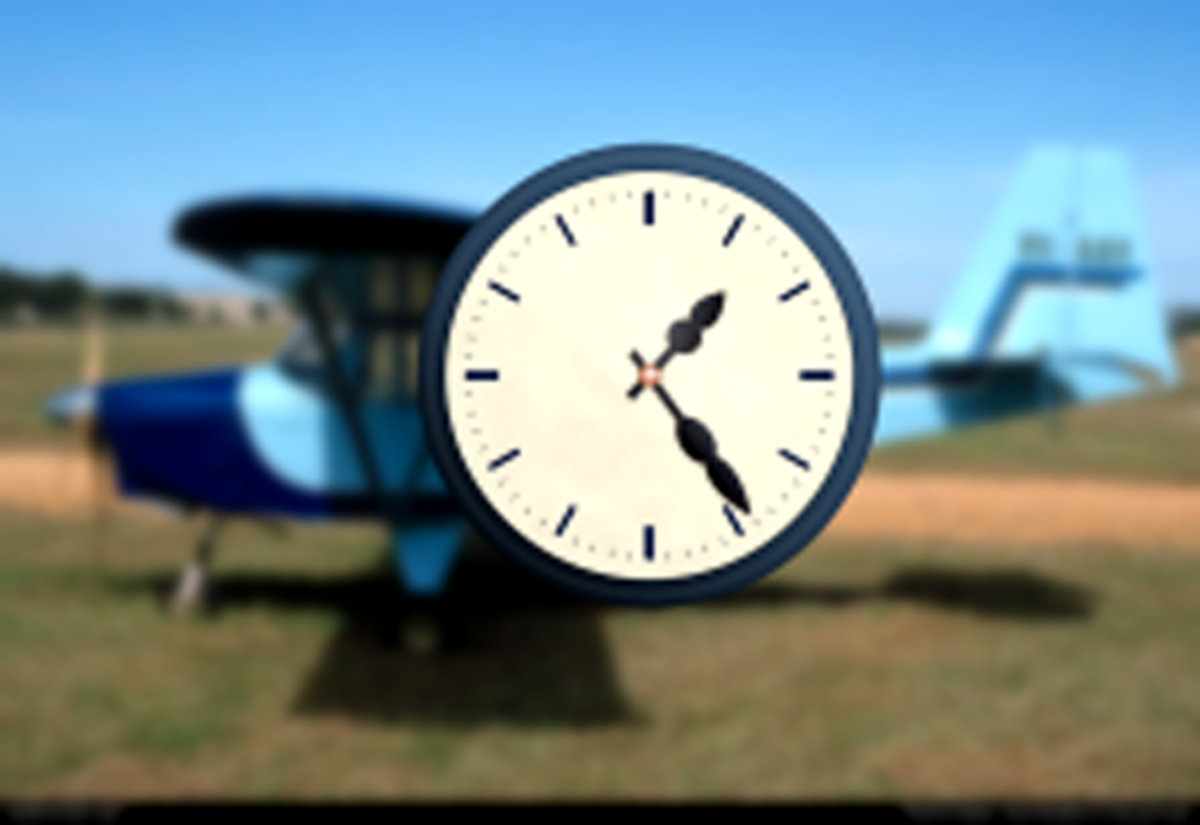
1:24
